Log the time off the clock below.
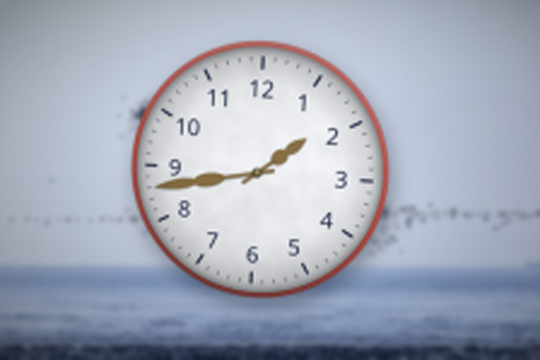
1:43
